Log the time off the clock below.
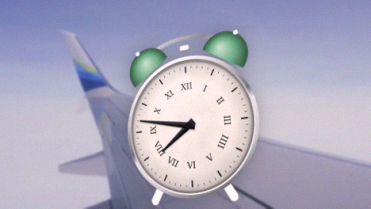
7:47
